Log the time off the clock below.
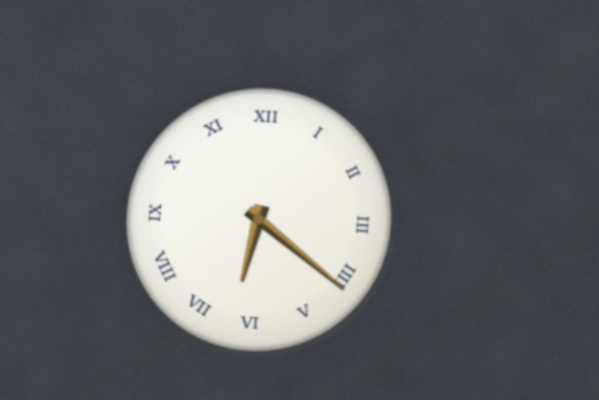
6:21
